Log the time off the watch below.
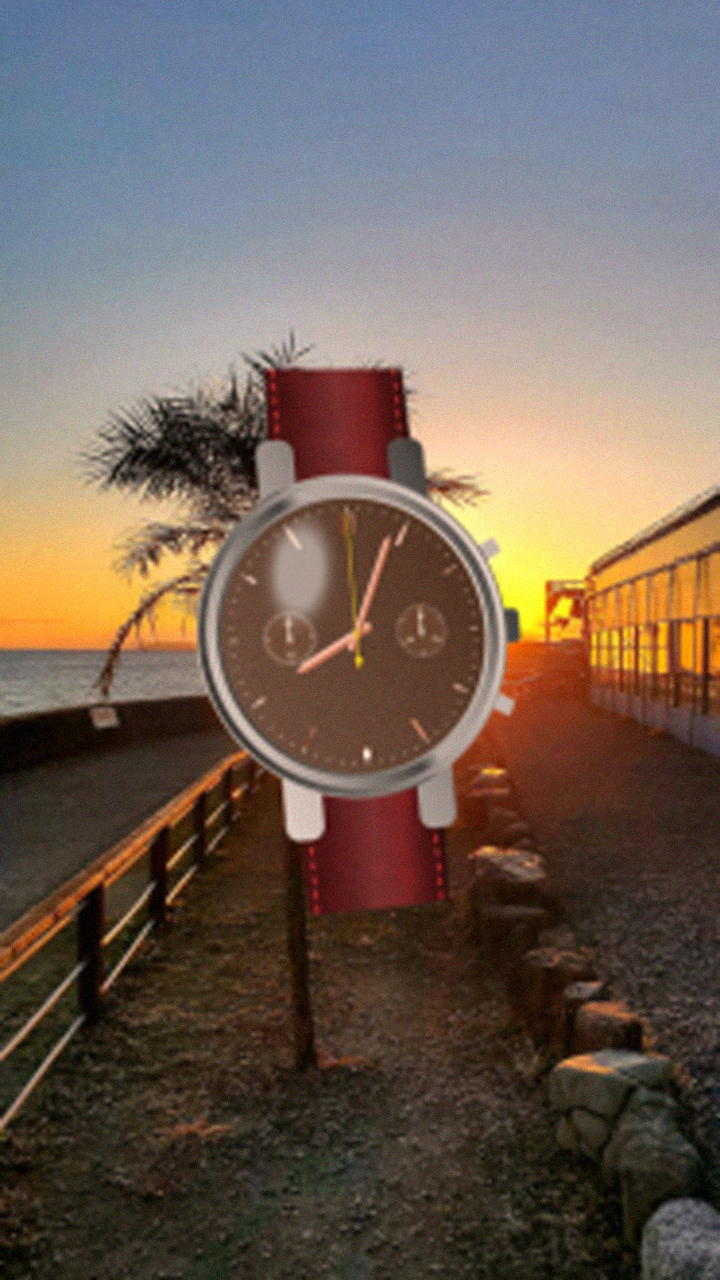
8:04
